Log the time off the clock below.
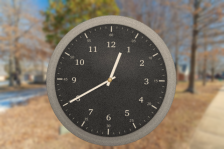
12:40
